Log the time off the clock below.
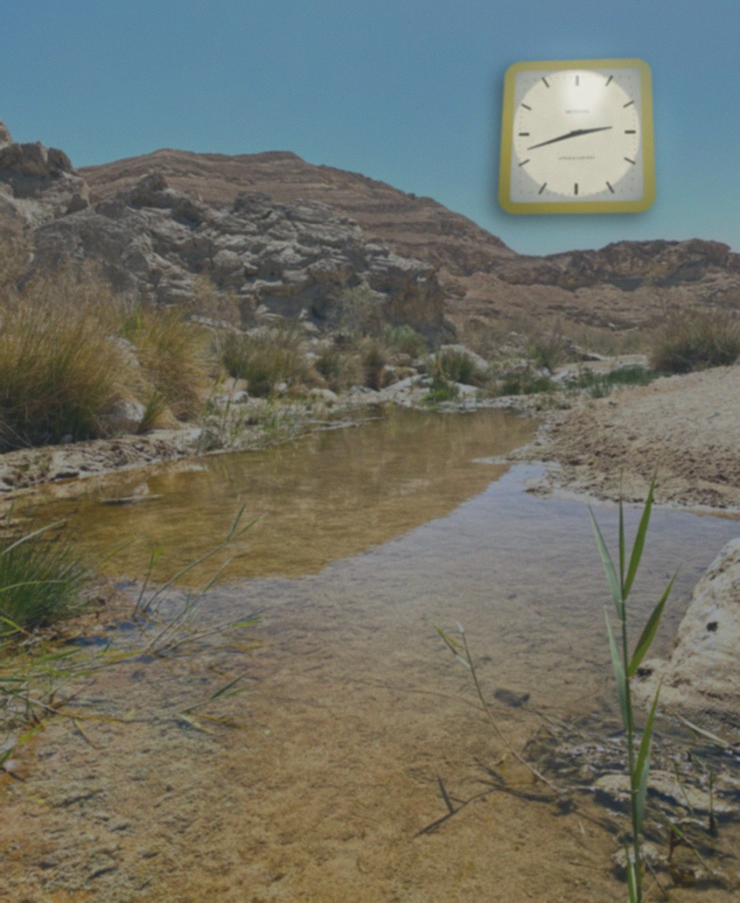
2:42
